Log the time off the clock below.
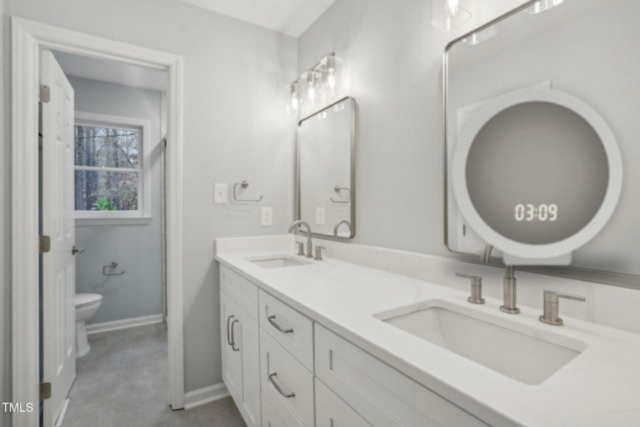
3:09
